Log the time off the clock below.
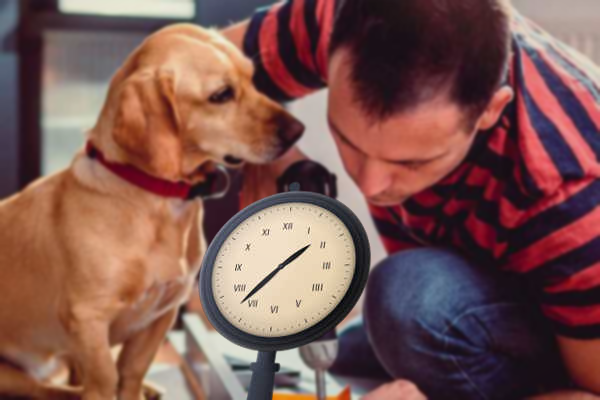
1:37
